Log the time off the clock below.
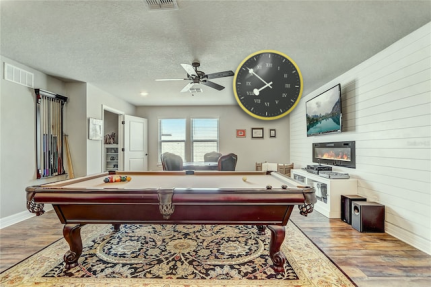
7:51
